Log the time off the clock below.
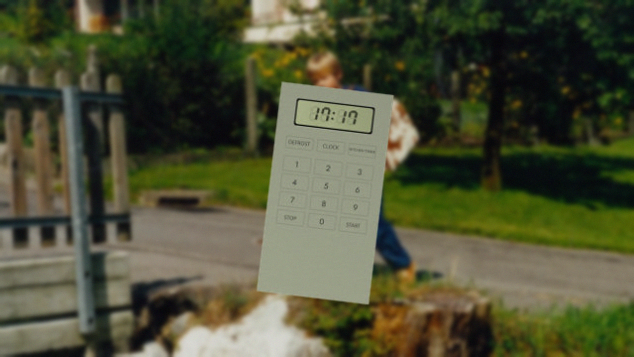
17:17
